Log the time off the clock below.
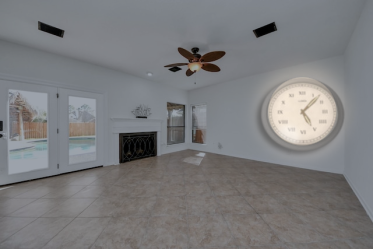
5:07
